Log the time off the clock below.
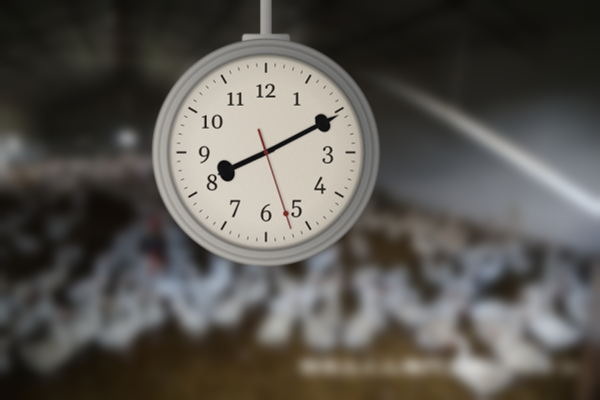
8:10:27
